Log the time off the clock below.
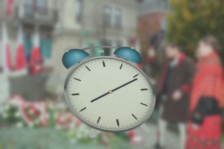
8:11
